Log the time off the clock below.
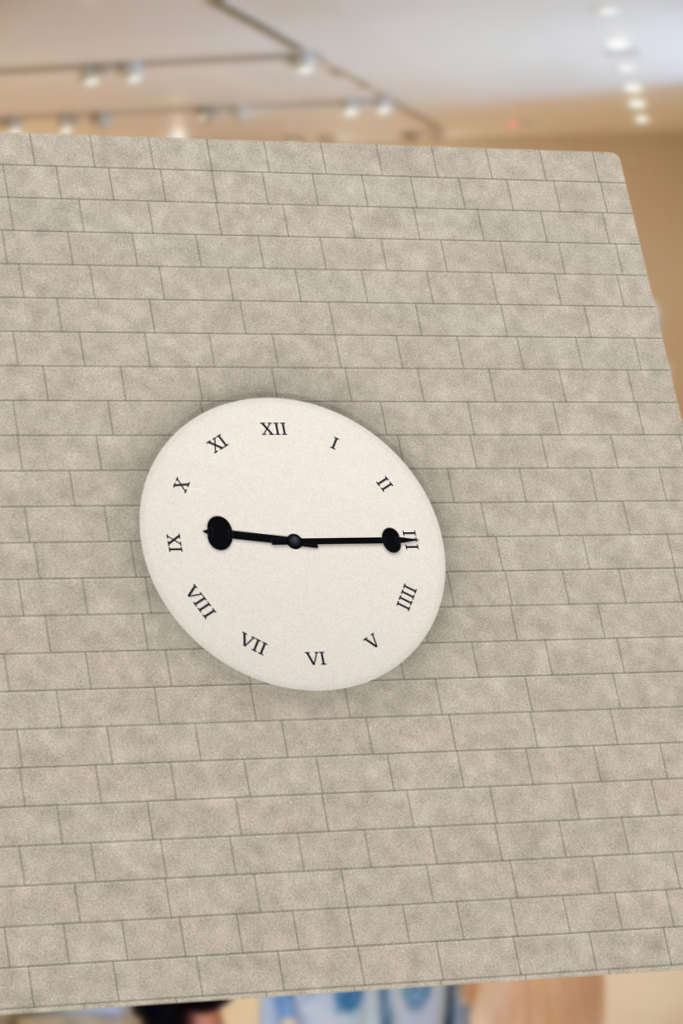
9:15
